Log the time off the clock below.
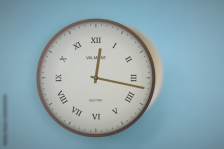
12:17
